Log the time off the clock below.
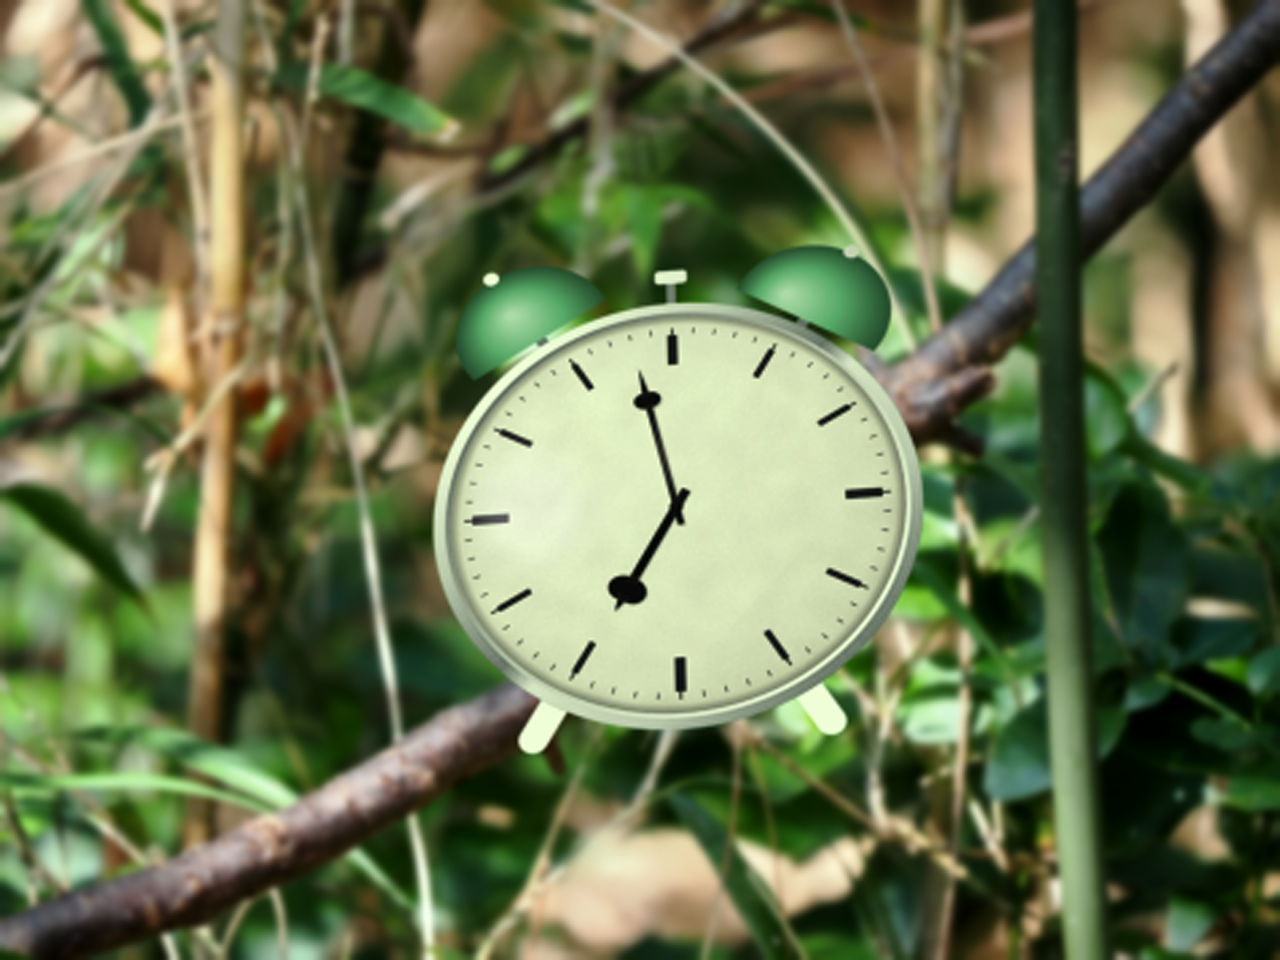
6:58
